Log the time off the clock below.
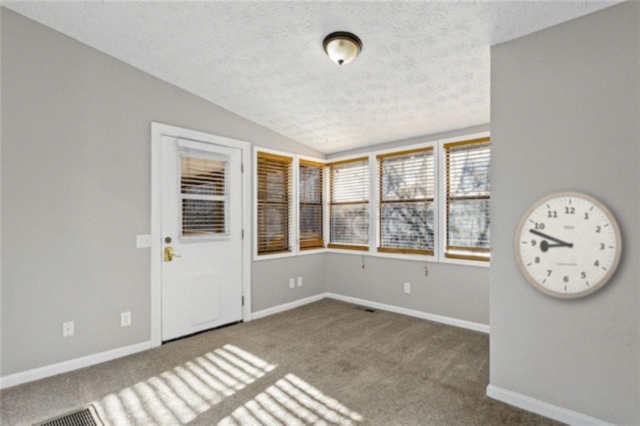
8:48
